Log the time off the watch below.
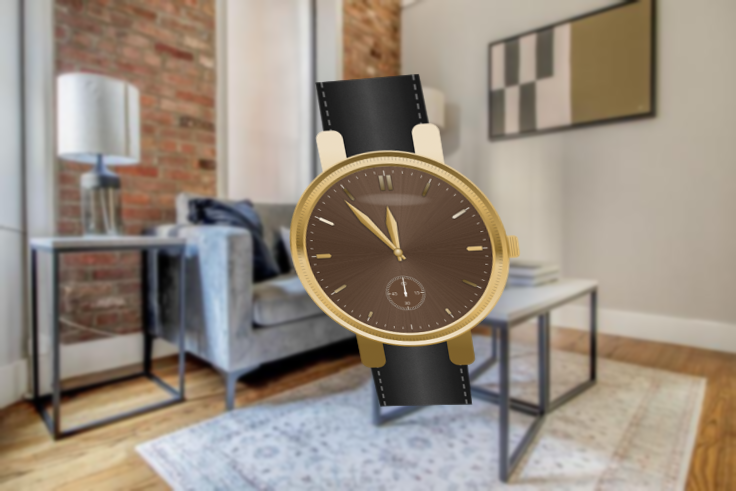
11:54
